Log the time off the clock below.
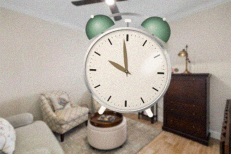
9:59
